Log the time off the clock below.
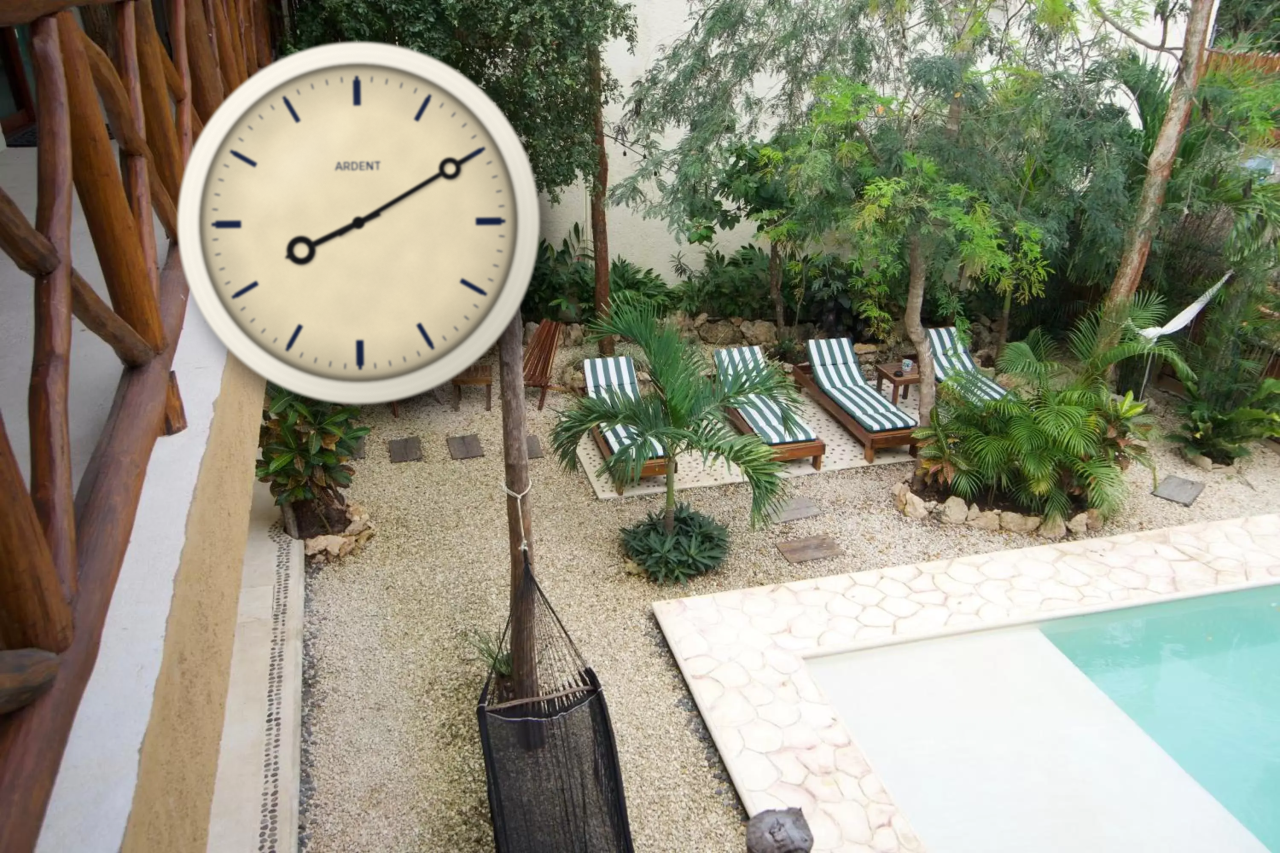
8:10
